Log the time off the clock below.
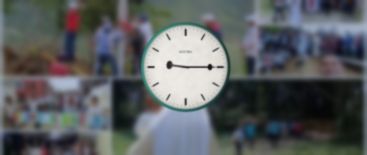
9:15
